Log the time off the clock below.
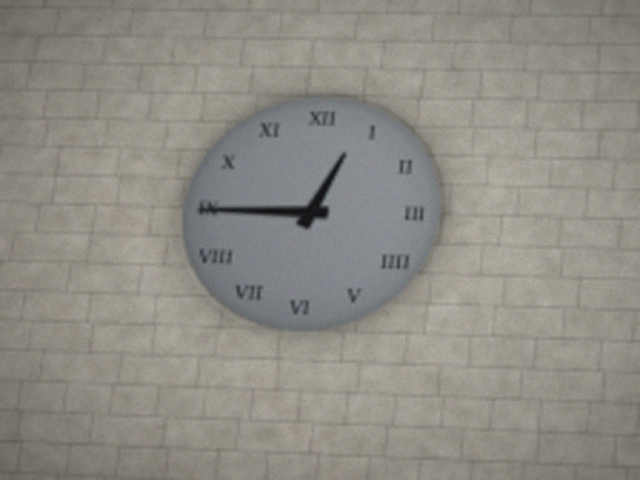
12:45
